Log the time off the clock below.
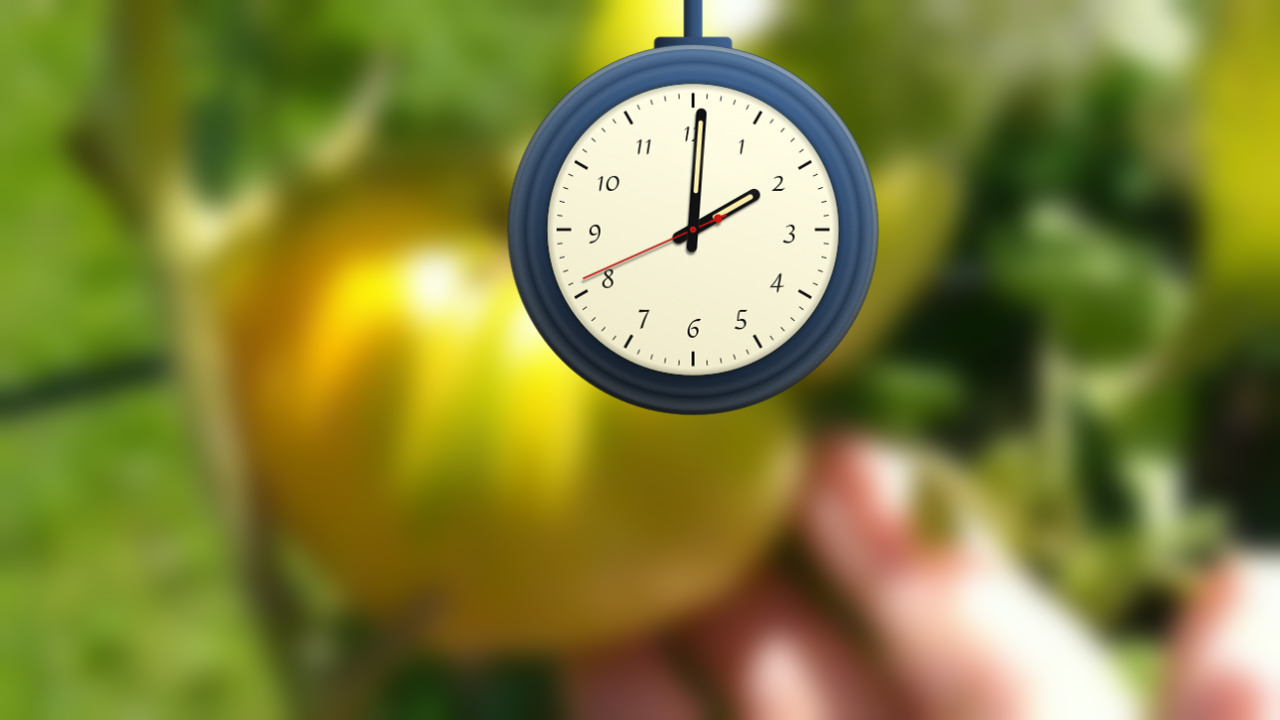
2:00:41
